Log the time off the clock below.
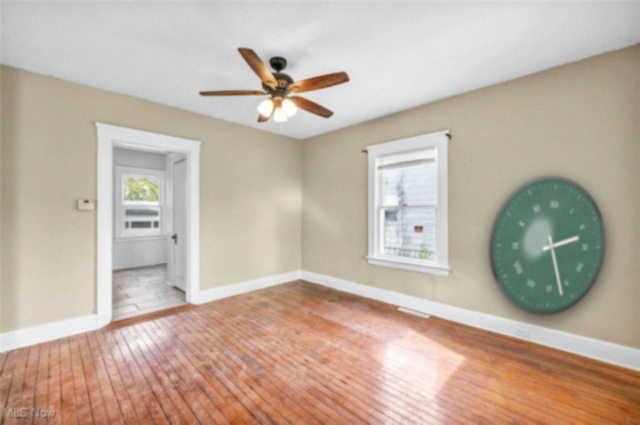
2:27
